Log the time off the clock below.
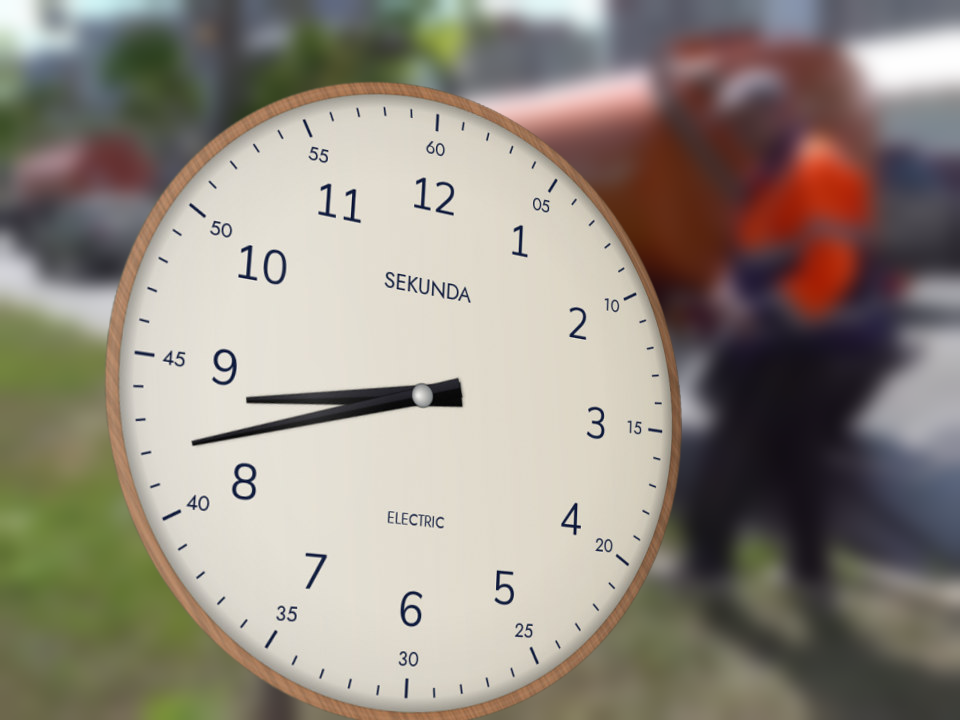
8:42
